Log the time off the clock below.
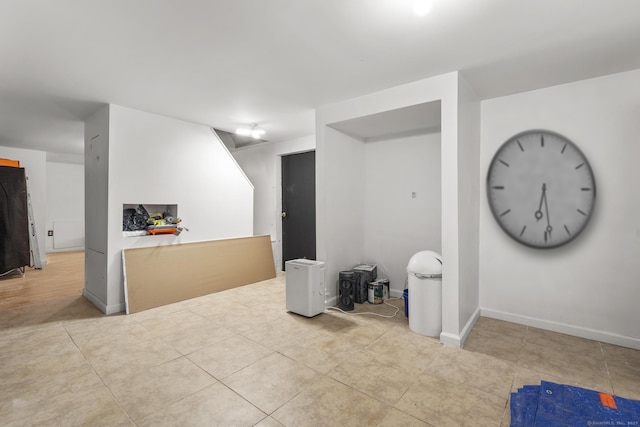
6:29
